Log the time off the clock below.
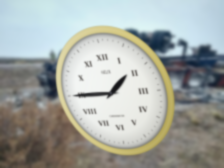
1:45
